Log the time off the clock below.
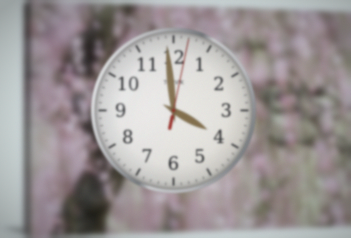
3:59:02
